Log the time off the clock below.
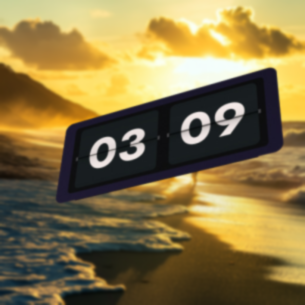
3:09
